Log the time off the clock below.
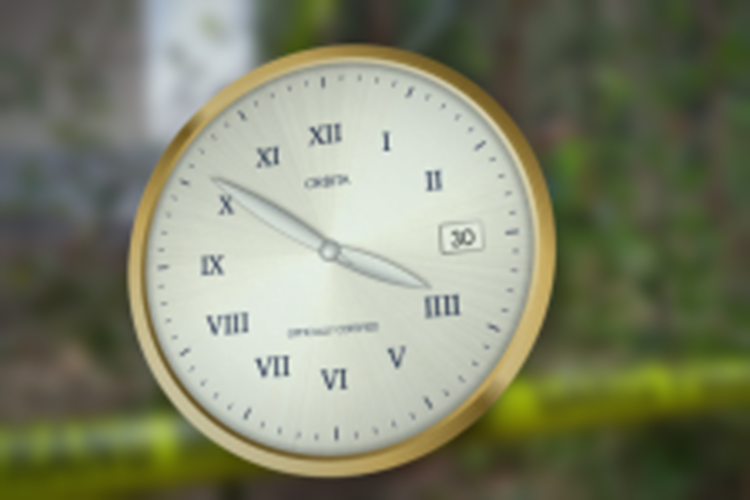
3:51
